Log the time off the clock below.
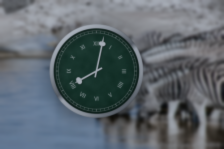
8:02
